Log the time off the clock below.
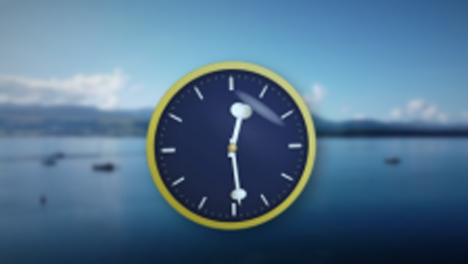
12:29
